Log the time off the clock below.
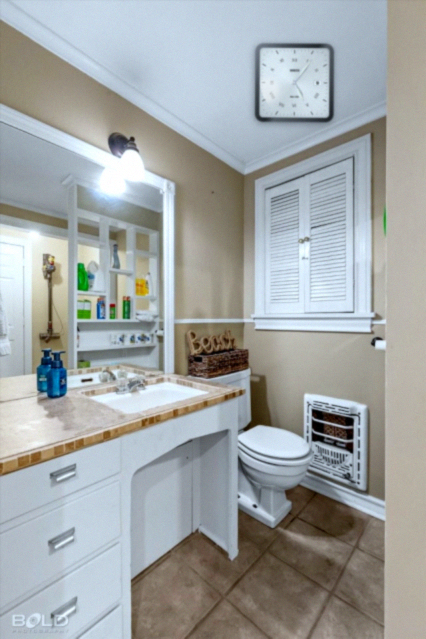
5:06
